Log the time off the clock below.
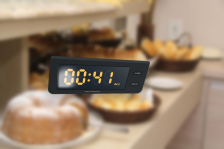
0:41
